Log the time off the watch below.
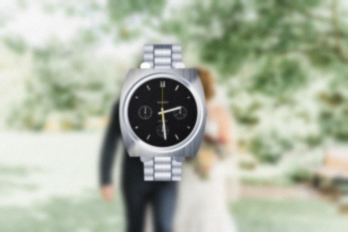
2:29
